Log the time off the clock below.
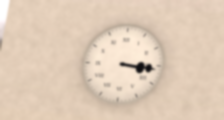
3:16
